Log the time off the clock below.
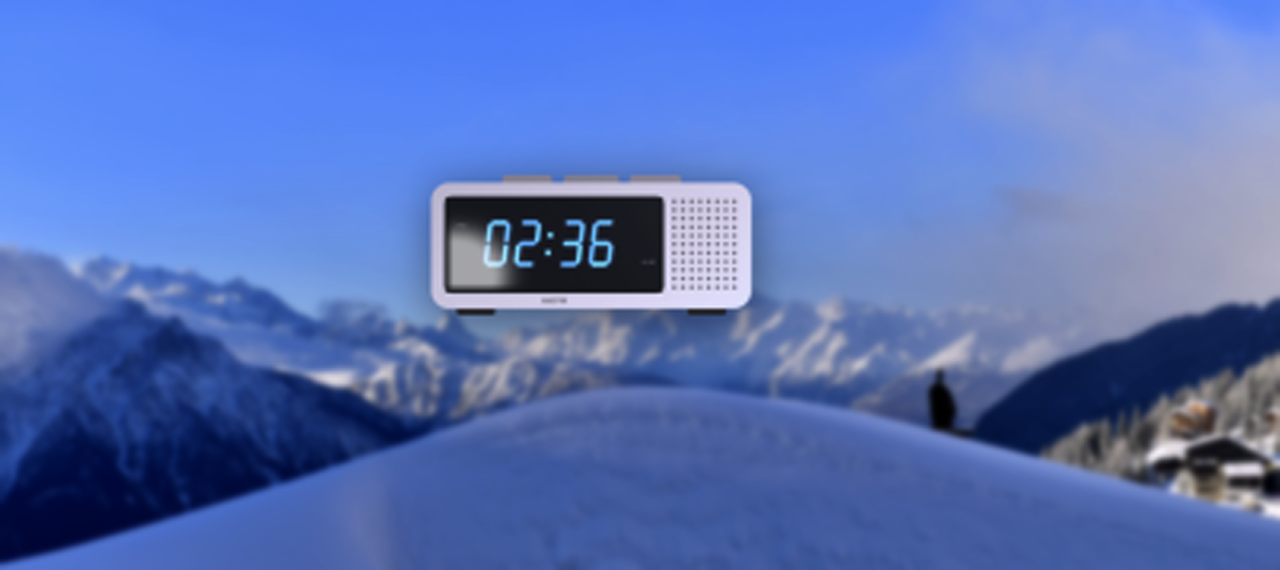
2:36
